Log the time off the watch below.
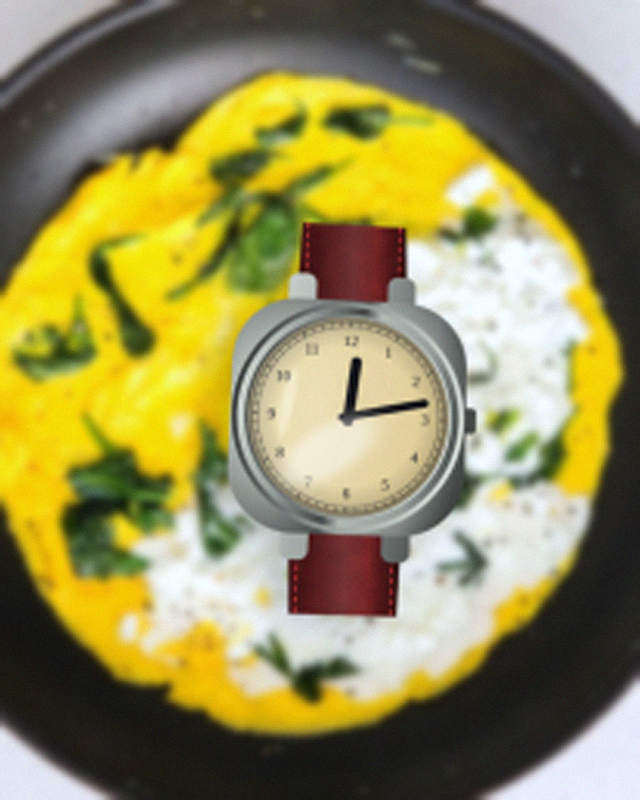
12:13
